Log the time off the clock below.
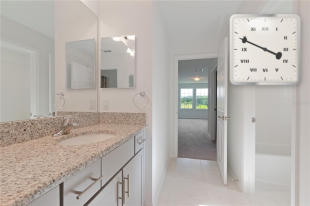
3:49
